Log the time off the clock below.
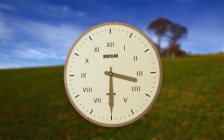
3:30
